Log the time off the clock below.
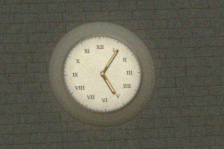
5:06
